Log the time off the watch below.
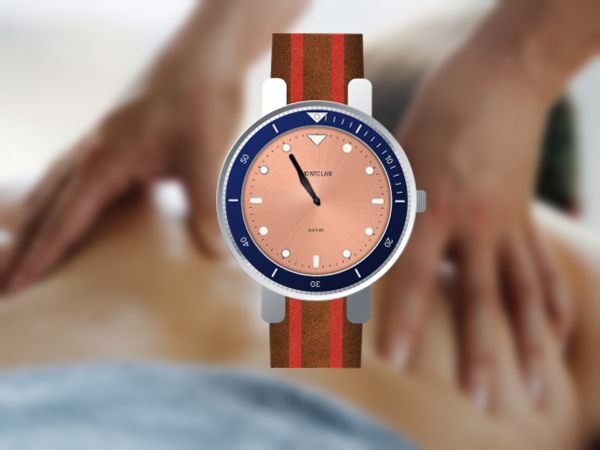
10:55
